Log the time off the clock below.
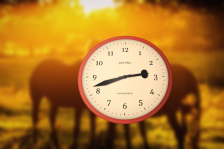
2:42
